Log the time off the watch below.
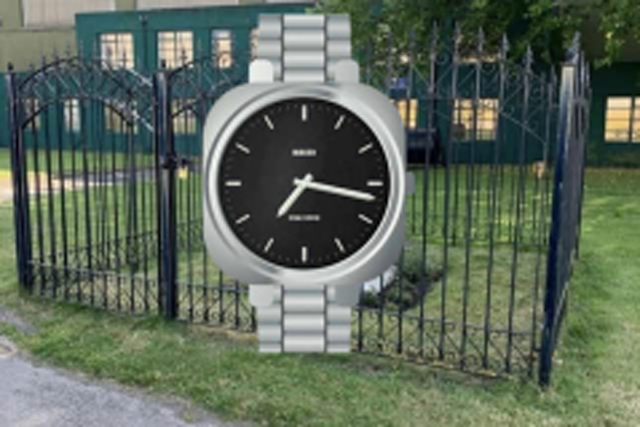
7:17
